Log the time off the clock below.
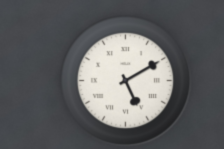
5:10
